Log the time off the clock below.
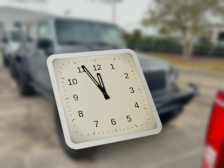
11:56
